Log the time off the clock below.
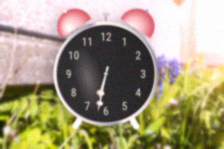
6:32
